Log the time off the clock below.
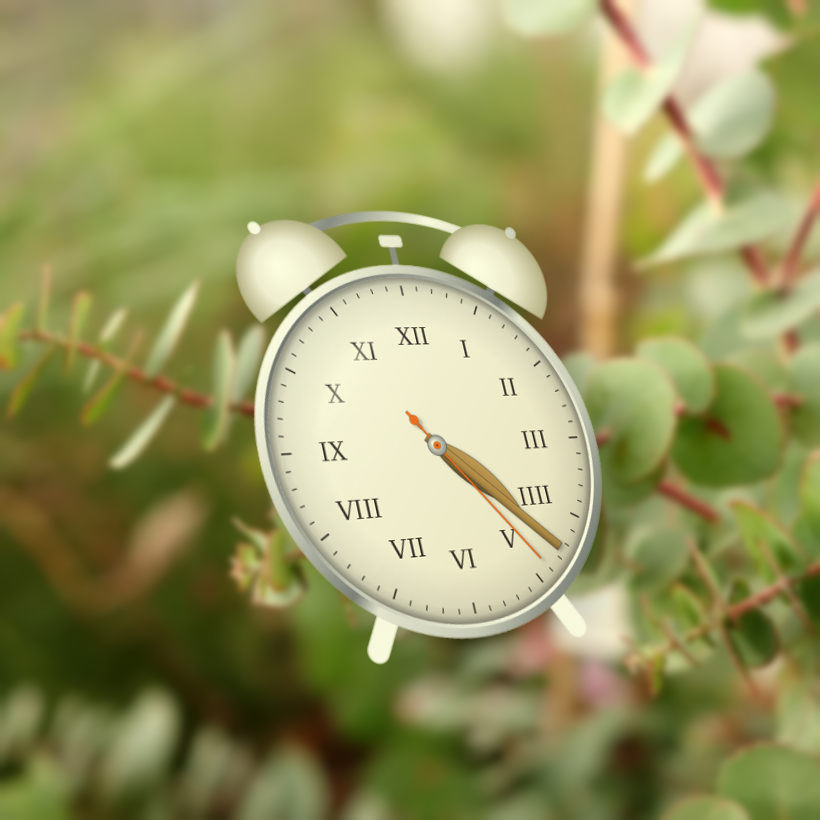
4:22:24
